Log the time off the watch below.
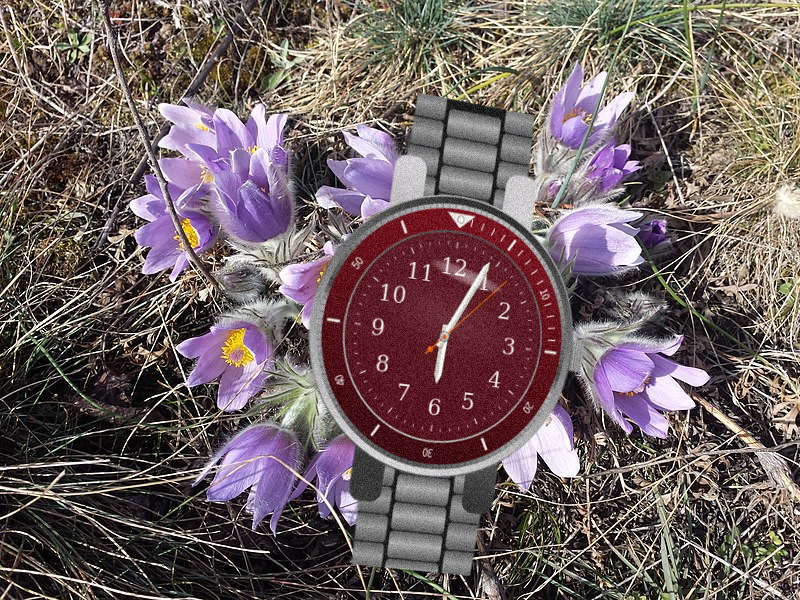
6:04:07
